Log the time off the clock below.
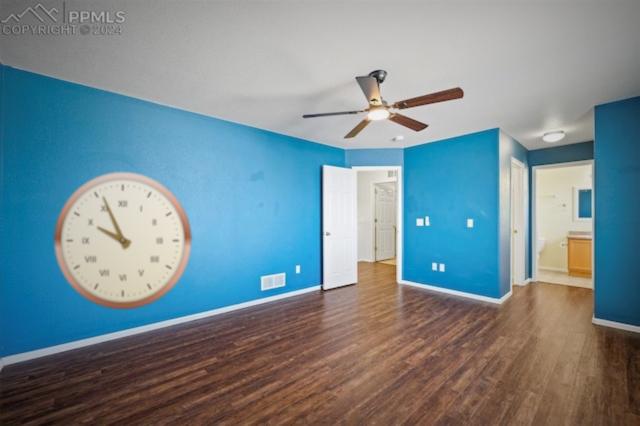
9:56
